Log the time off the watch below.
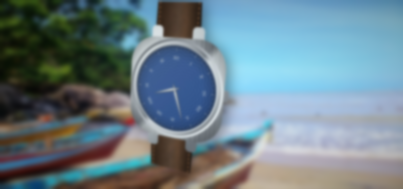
8:27
